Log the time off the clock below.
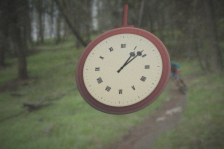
1:08
